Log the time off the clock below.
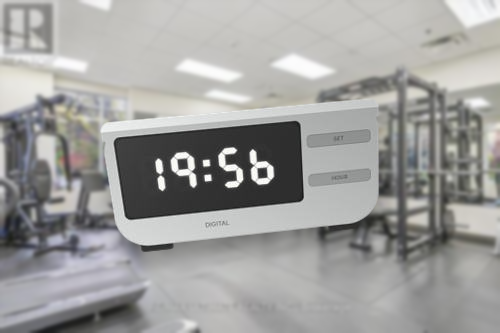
19:56
